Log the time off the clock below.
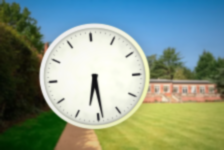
6:29
